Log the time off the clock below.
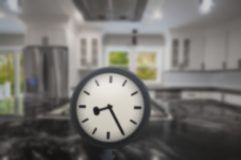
8:25
